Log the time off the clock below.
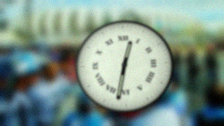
12:32
